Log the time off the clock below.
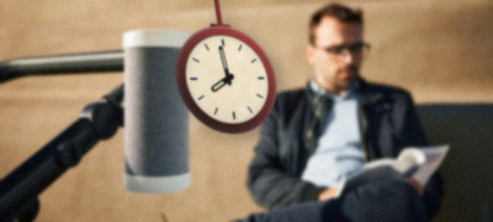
7:59
